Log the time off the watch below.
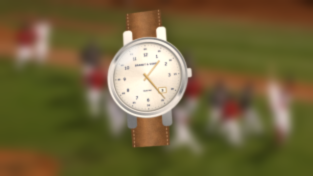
1:24
